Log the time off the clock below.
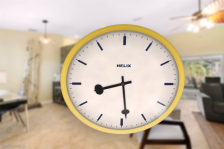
8:29
